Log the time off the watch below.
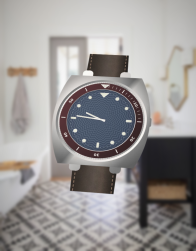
9:46
